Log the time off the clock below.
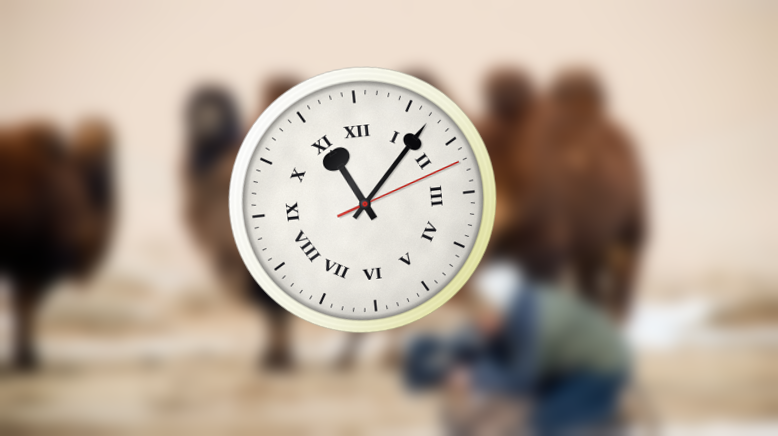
11:07:12
